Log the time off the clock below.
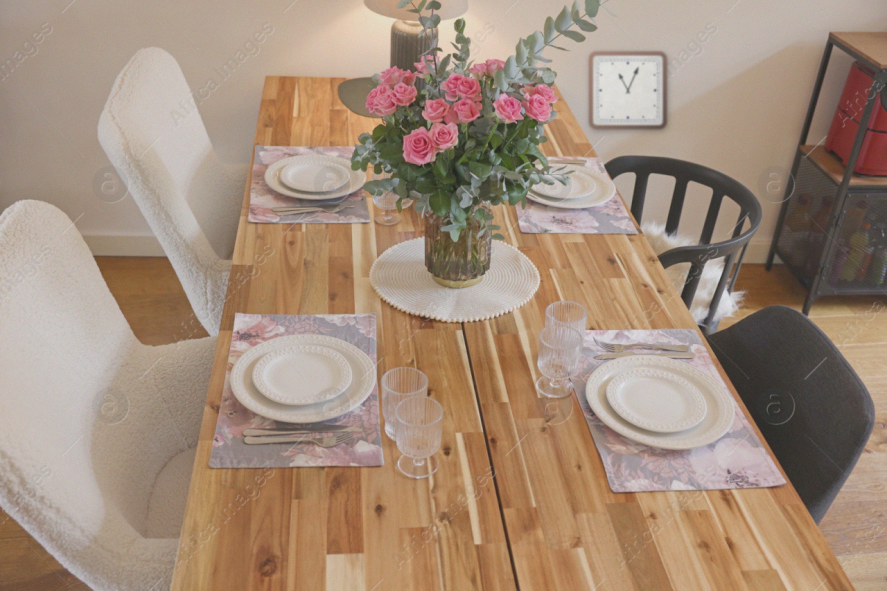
11:04
